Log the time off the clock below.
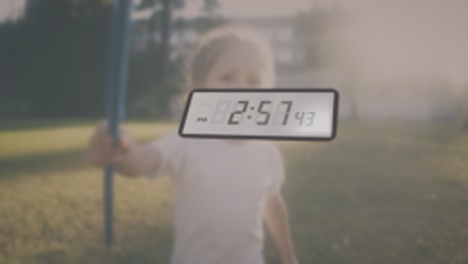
2:57:43
